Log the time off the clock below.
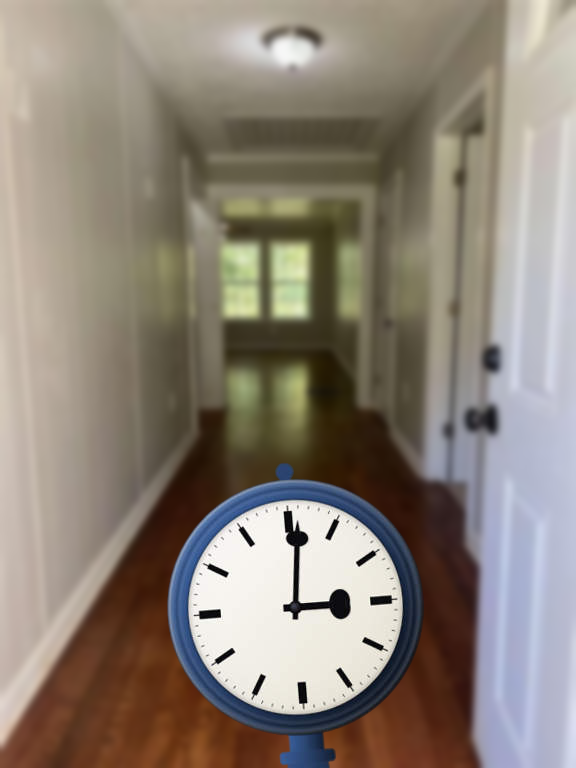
3:01
